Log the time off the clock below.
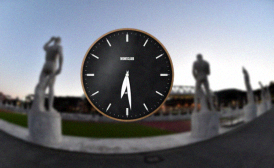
6:29
